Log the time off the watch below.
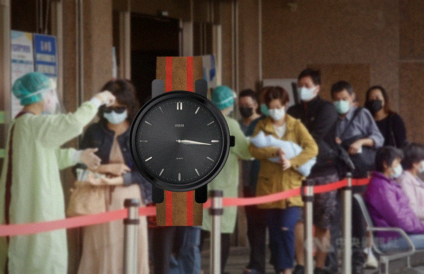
3:16
